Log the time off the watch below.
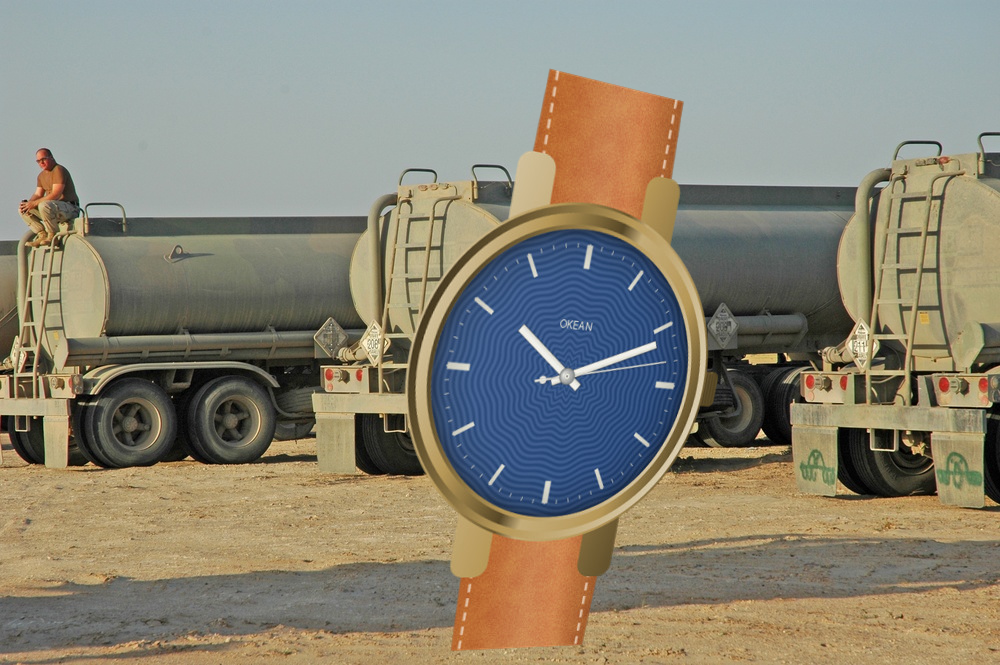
10:11:13
